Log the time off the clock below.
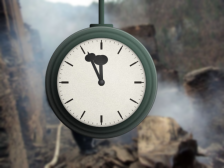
11:56
